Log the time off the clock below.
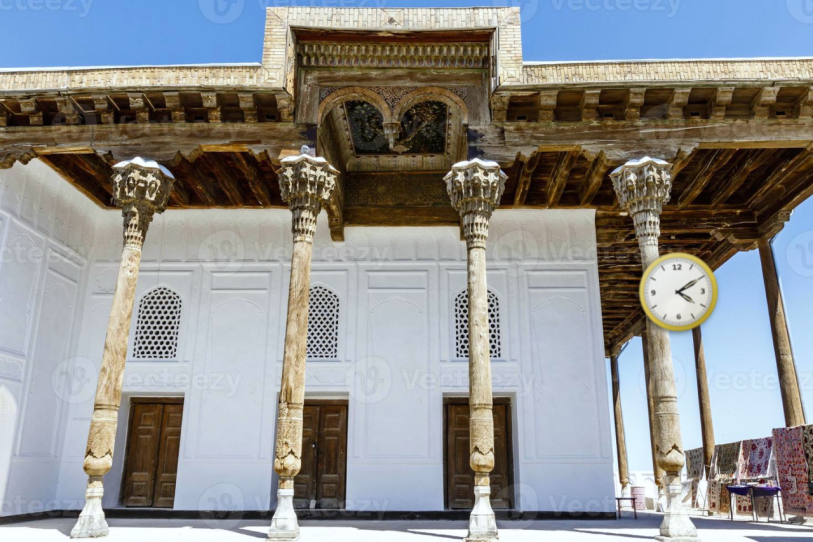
4:10
